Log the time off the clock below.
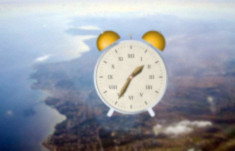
1:35
